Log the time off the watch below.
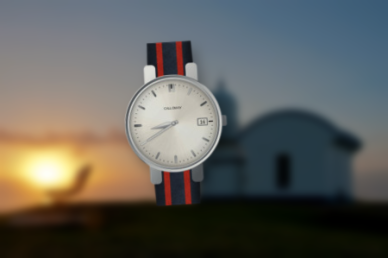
8:40
